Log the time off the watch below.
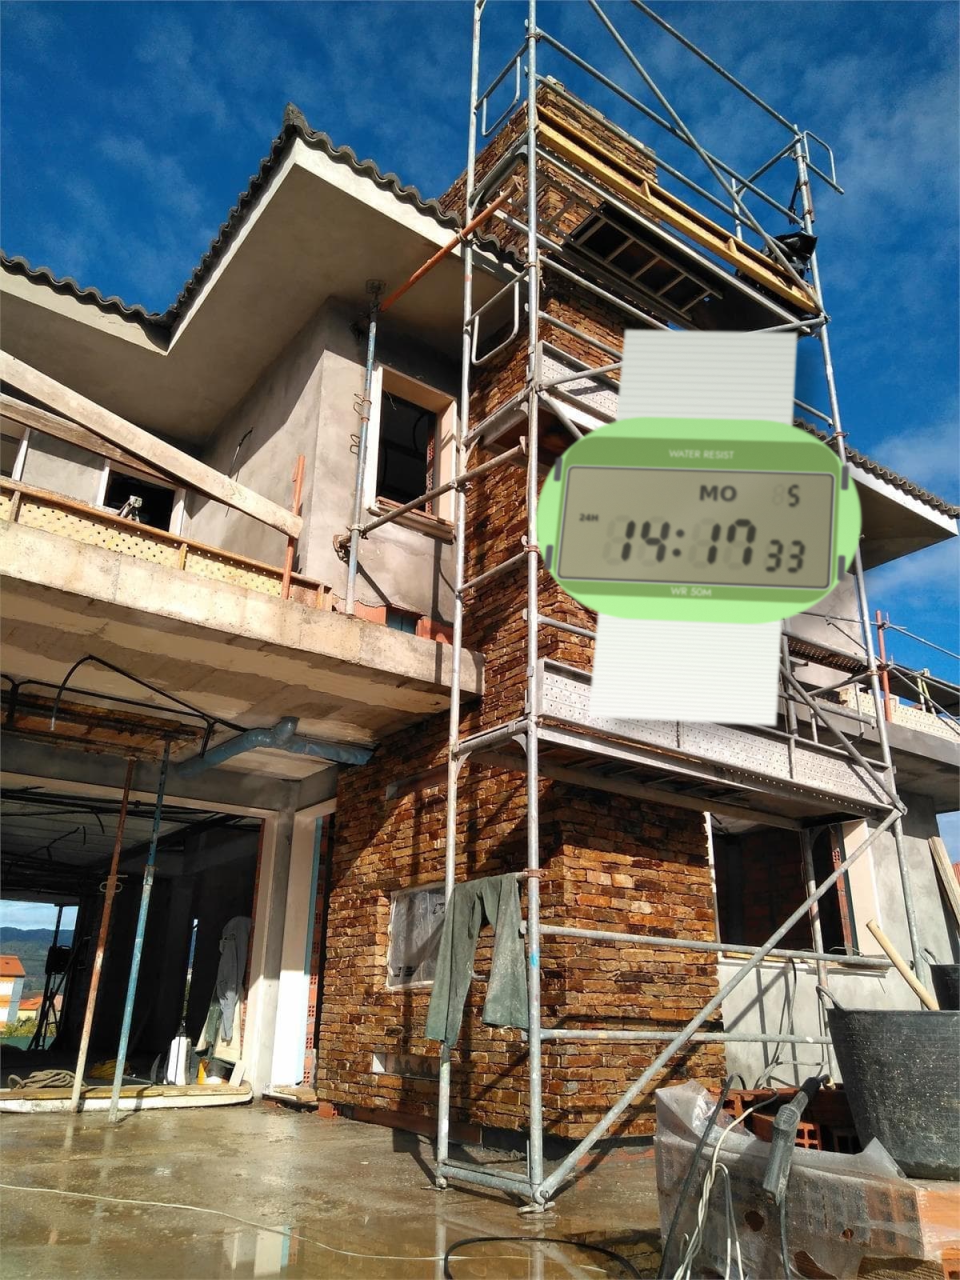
14:17:33
